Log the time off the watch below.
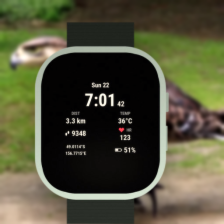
7:01
